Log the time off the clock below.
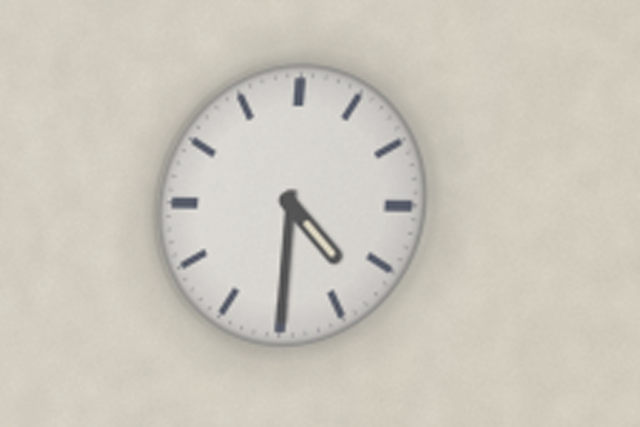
4:30
